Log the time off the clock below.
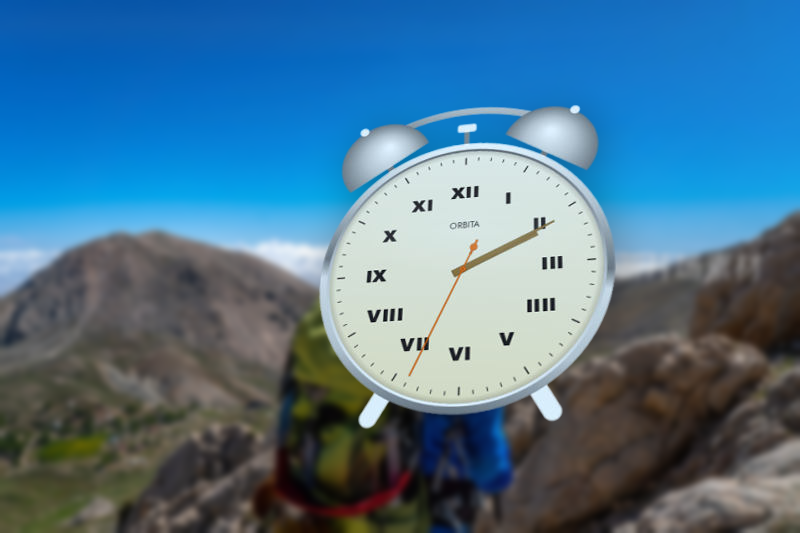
2:10:34
